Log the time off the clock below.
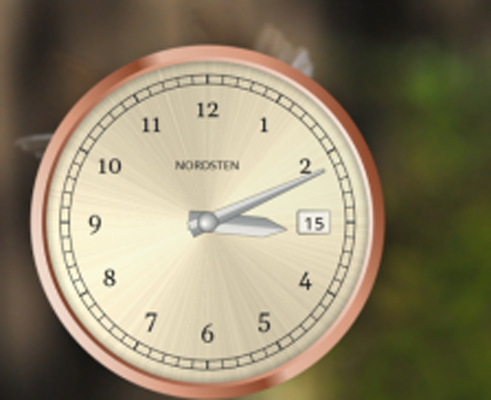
3:11
